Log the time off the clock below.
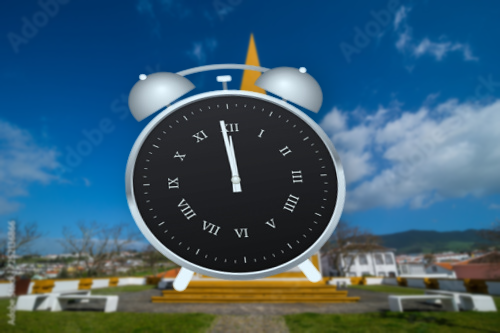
11:59
